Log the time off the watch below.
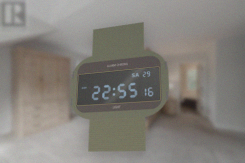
22:55:16
